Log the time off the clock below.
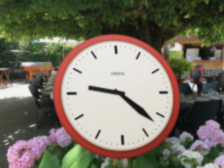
9:22
